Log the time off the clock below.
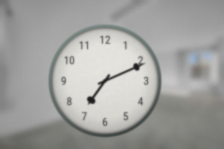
7:11
